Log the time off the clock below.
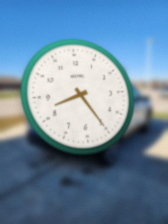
8:25
